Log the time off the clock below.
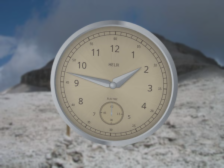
1:47
